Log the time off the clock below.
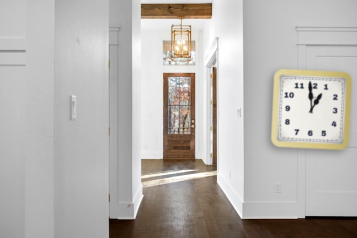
12:59
